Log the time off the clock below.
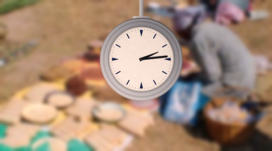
2:14
